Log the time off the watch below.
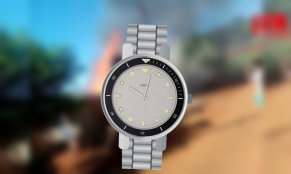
10:02
